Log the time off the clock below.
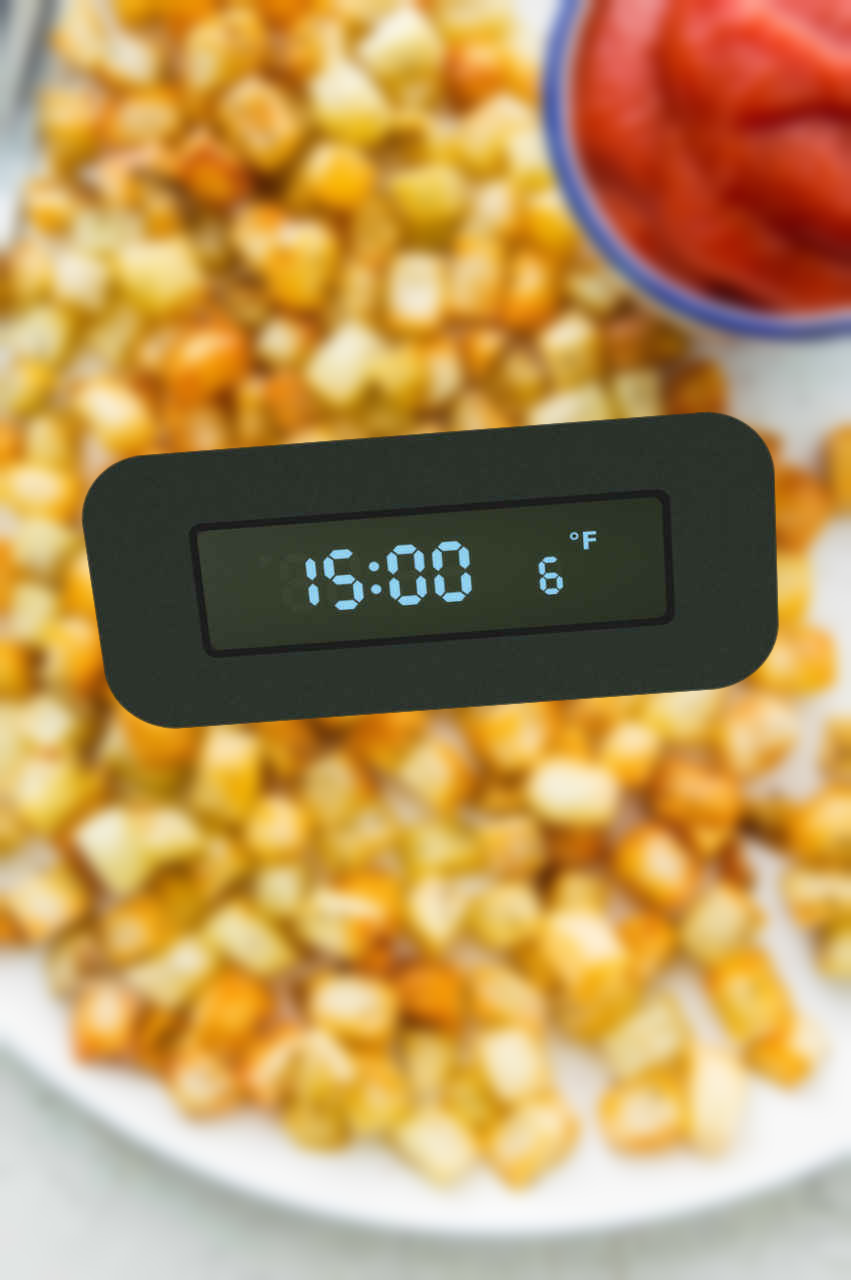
15:00
